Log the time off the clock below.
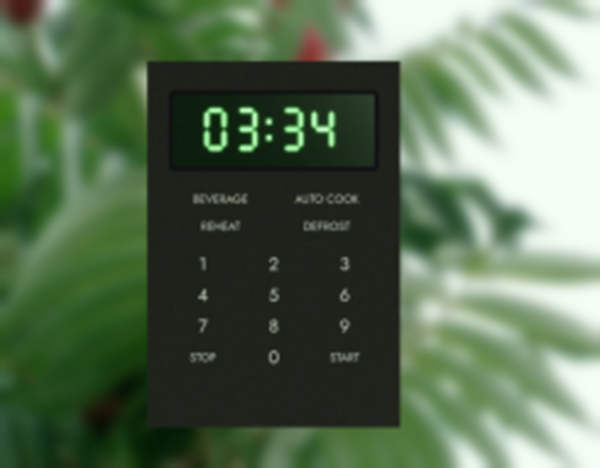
3:34
